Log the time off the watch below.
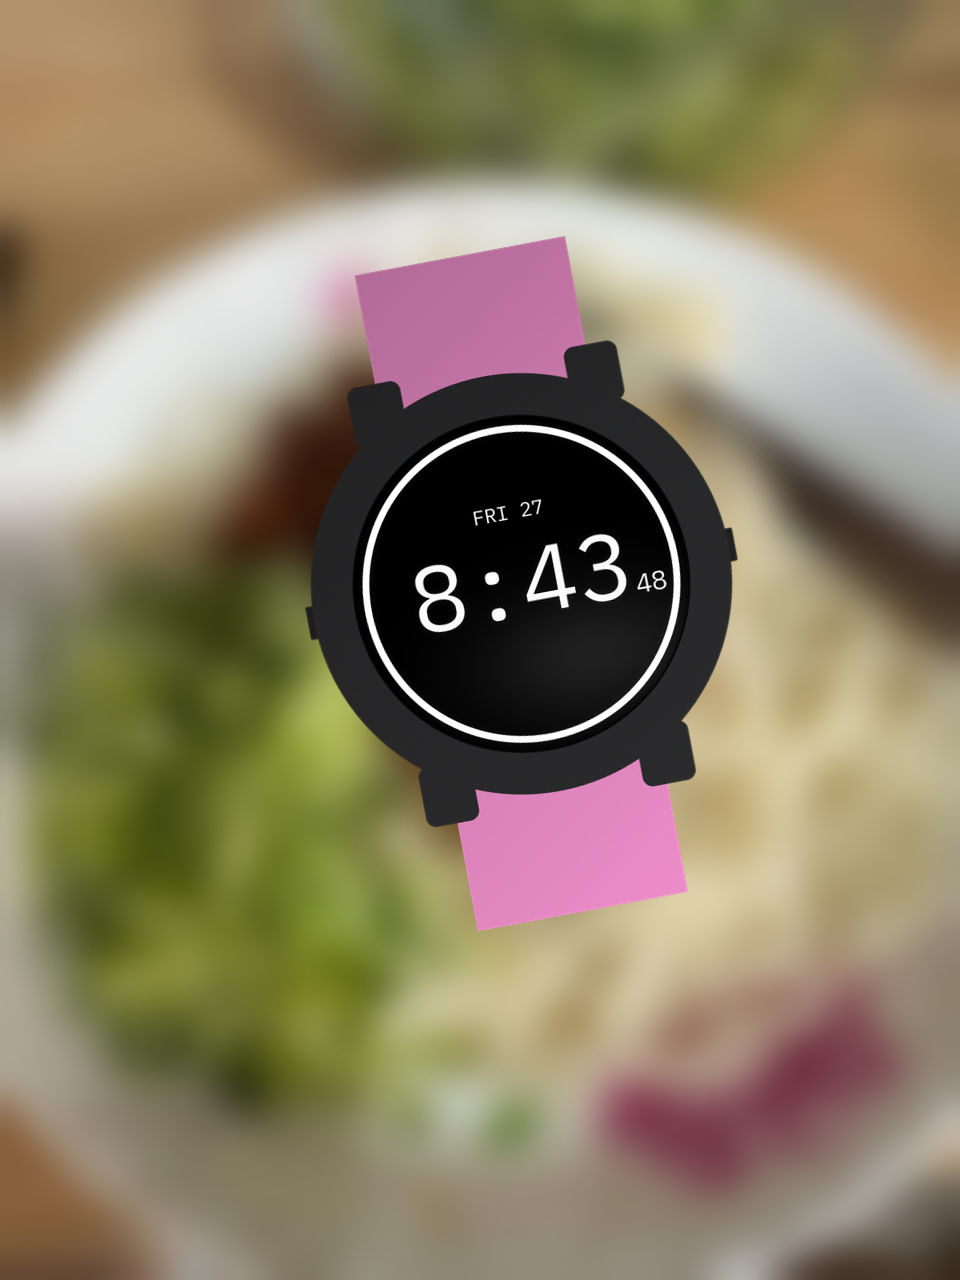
8:43:48
